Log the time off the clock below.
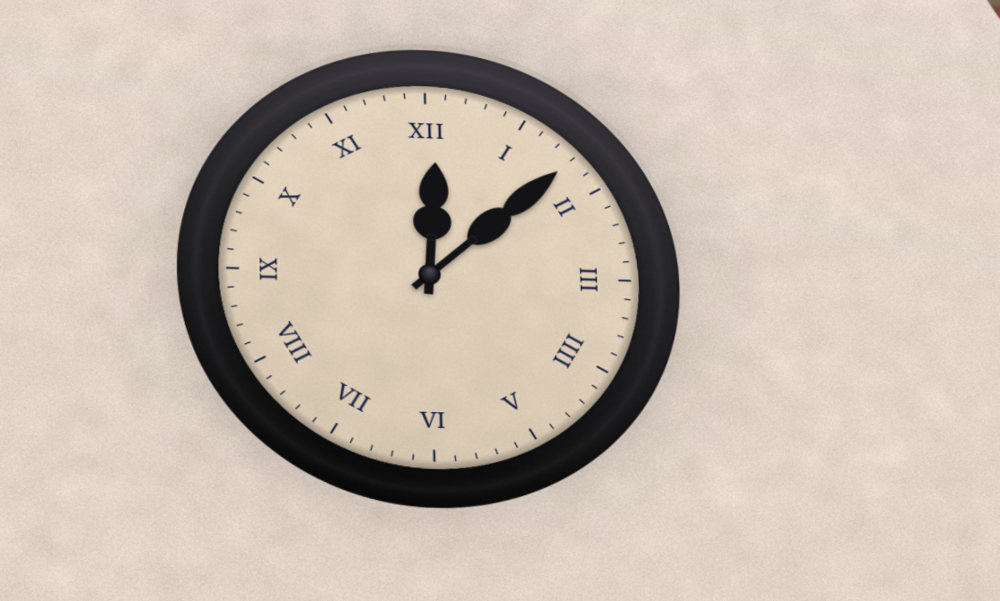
12:08
